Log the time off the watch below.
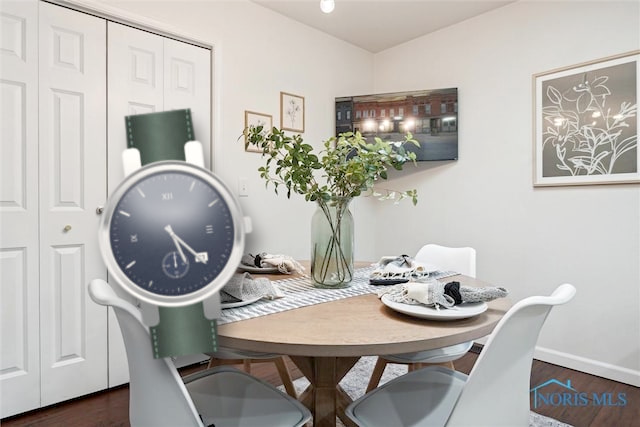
5:23
